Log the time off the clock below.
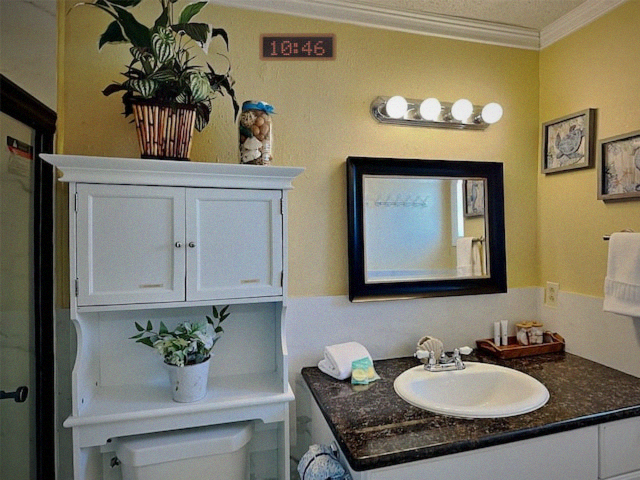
10:46
